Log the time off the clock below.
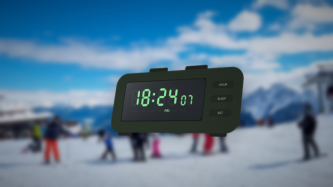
18:24:07
